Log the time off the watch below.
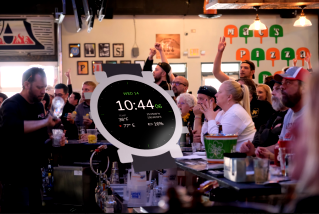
10:44
